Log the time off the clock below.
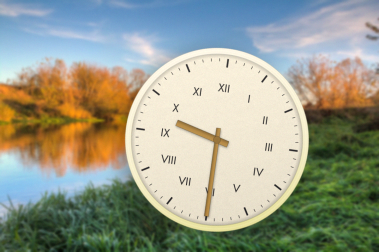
9:30
